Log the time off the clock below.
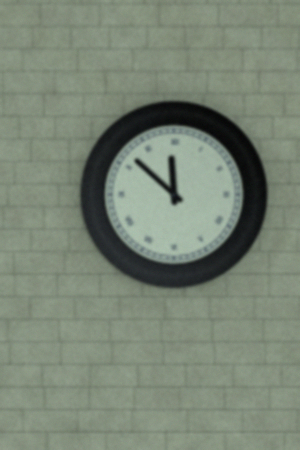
11:52
